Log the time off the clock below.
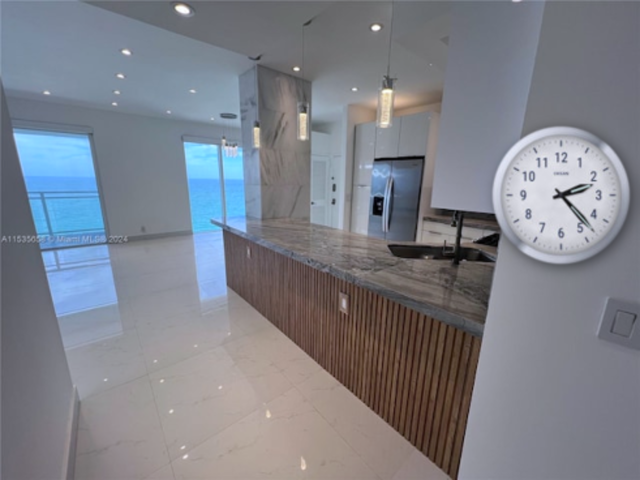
2:23
